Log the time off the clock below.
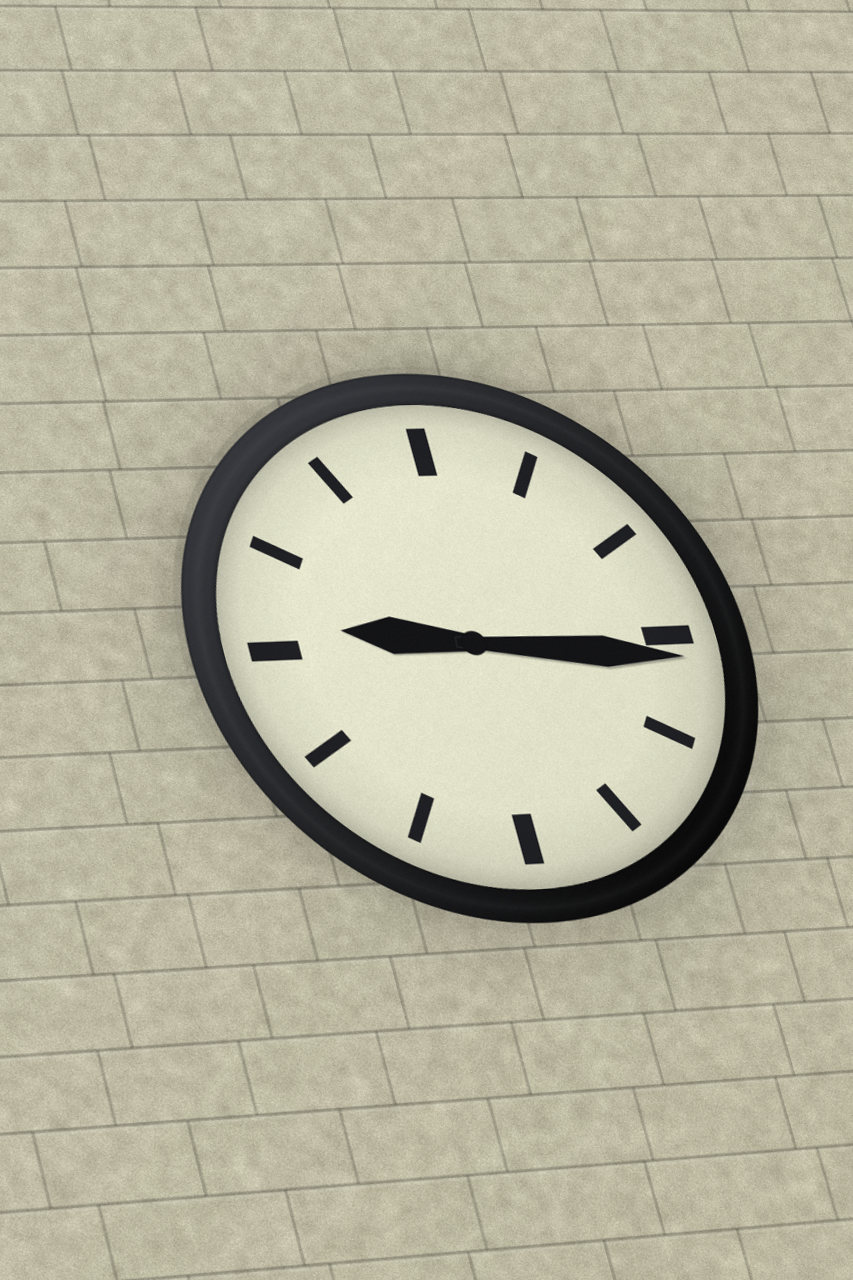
9:16
